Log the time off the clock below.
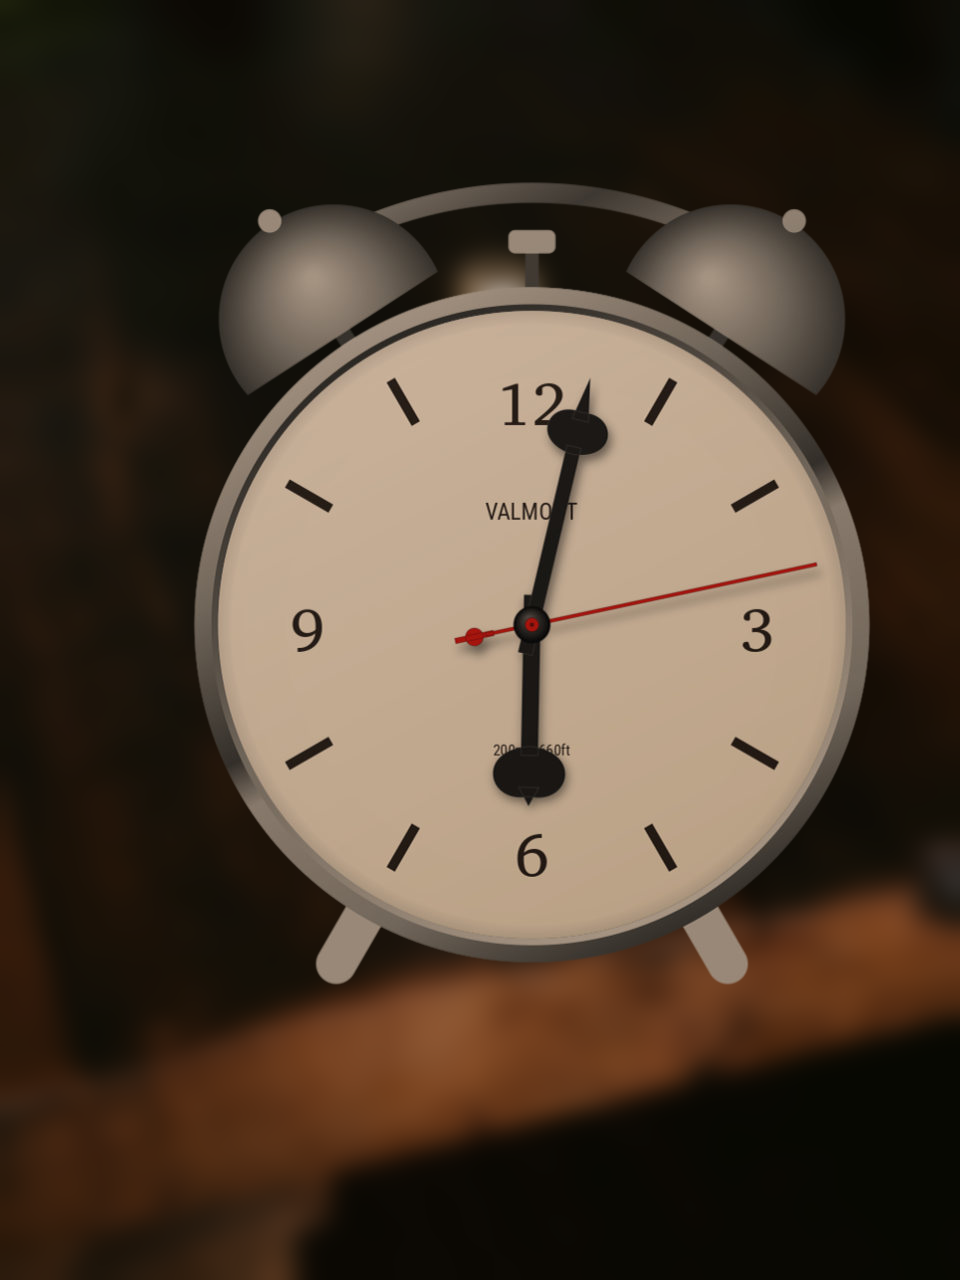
6:02:13
